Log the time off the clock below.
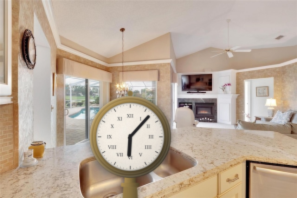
6:07
